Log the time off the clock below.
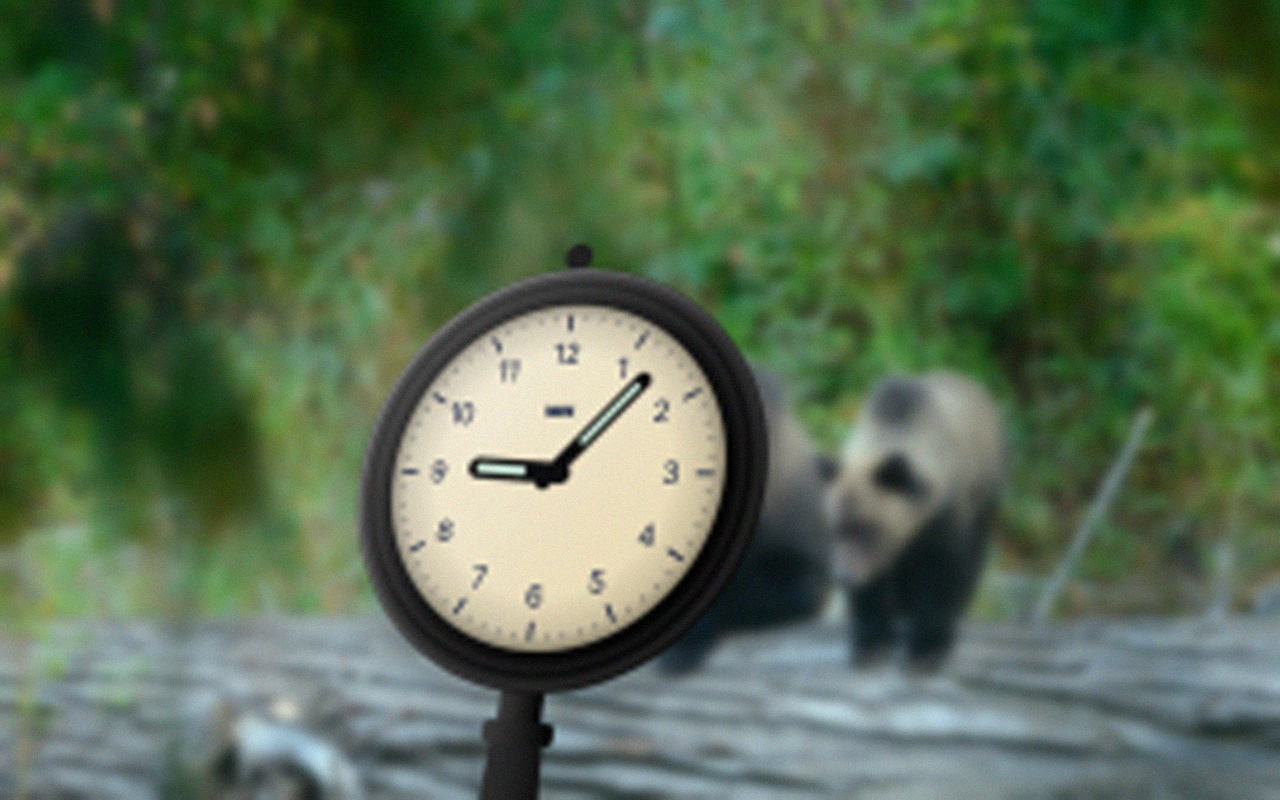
9:07
